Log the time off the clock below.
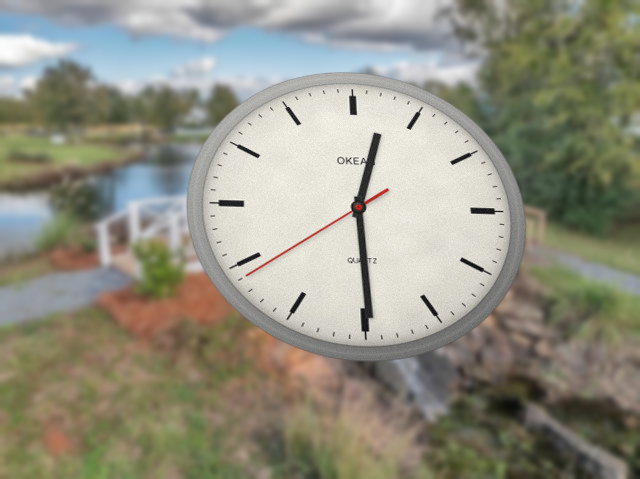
12:29:39
